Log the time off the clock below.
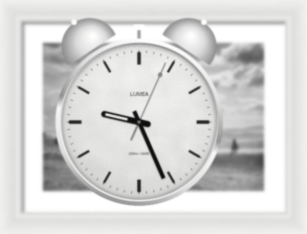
9:26:04
